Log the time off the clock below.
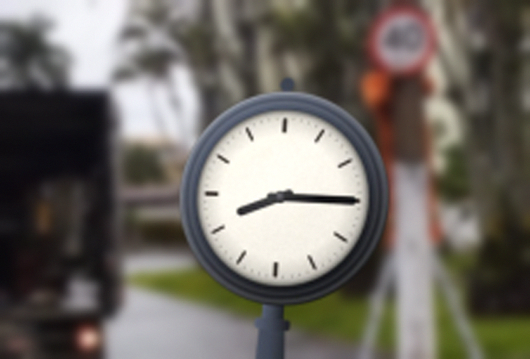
8:15
